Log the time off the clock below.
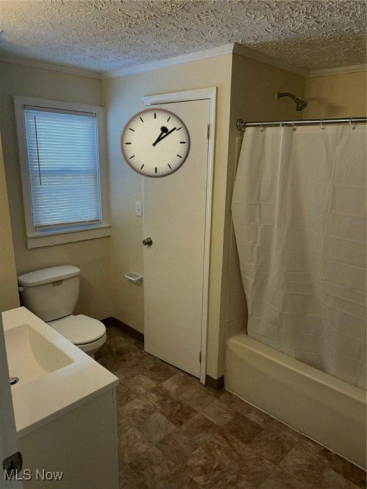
1:09
